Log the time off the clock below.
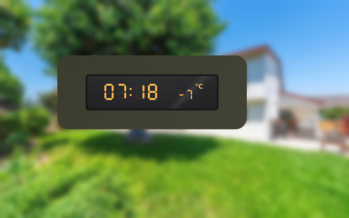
7:18
